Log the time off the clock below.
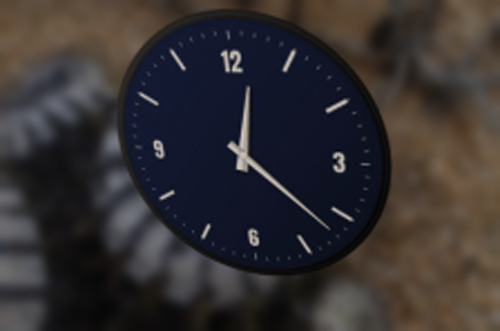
12:22
